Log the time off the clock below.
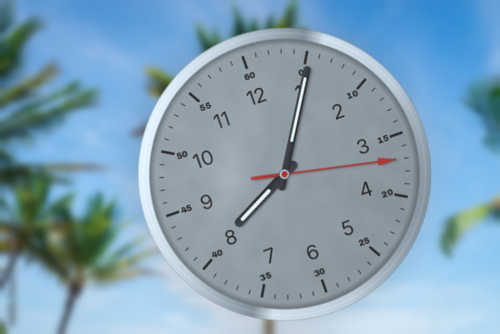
8:05:17
